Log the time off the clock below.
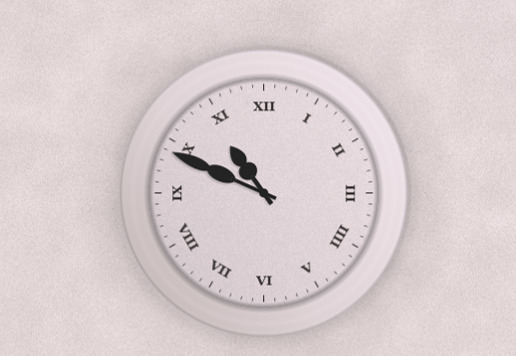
10:49
